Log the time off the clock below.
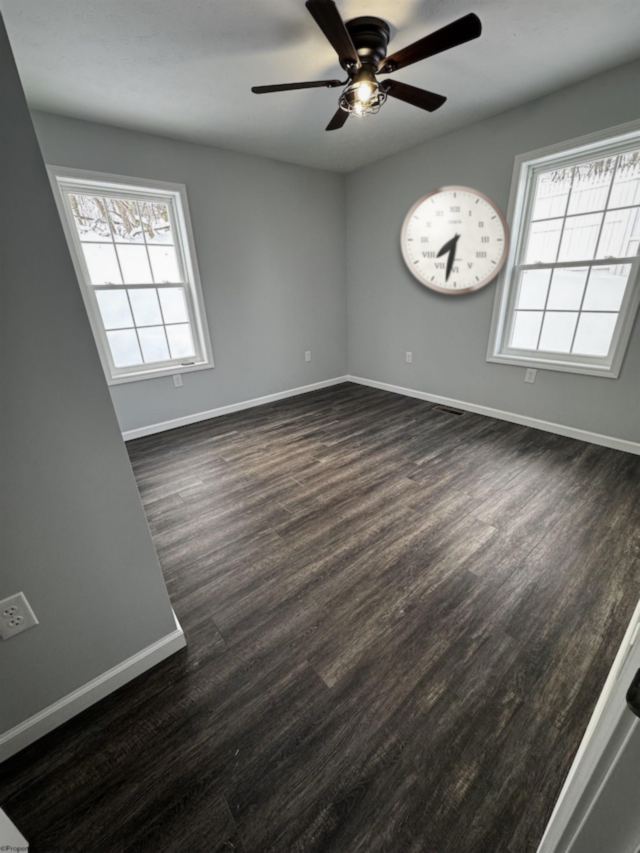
7:32
